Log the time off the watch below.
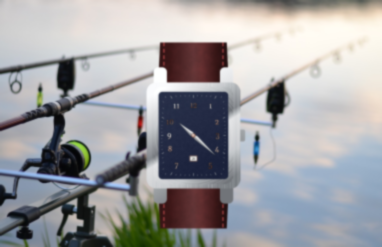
10:22
